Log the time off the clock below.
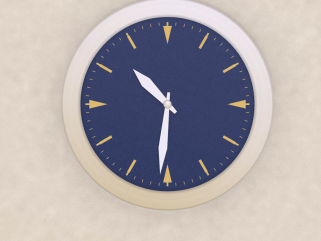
10:31
